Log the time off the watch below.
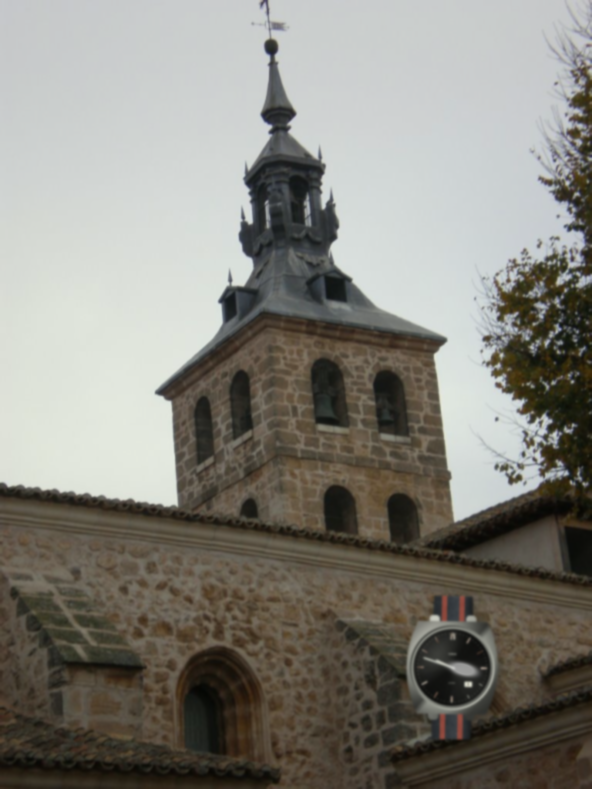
9:48
